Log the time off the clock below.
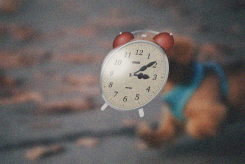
3:09
